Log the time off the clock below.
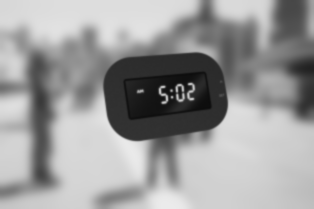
5:02
